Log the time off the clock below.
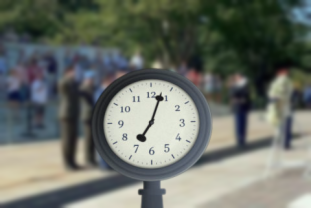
7:03
